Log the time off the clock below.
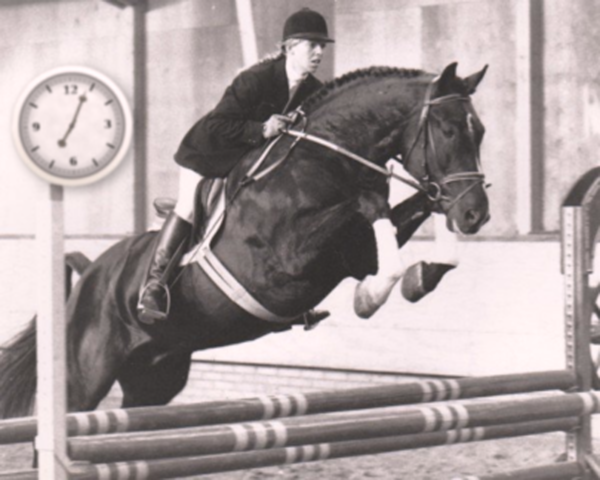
7:04
